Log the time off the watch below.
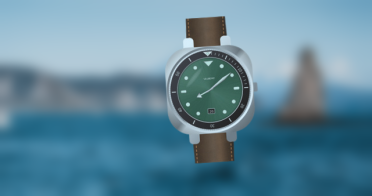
8:09
